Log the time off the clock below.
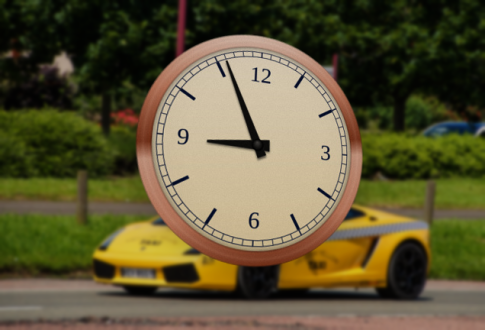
8:56
